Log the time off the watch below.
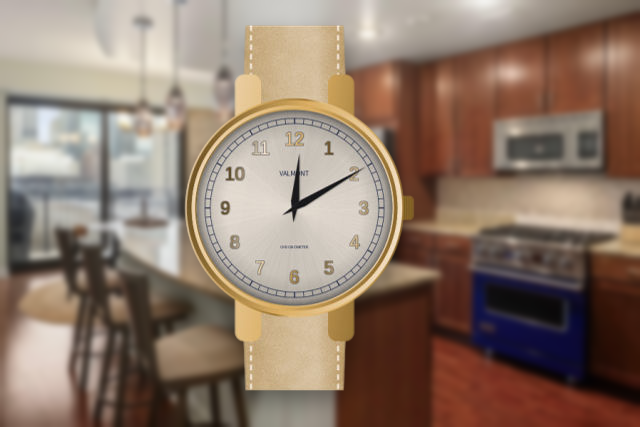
12:10
